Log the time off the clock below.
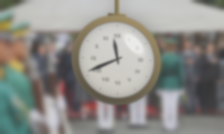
11:41
